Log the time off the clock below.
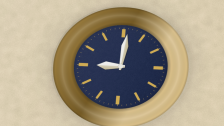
9:01
